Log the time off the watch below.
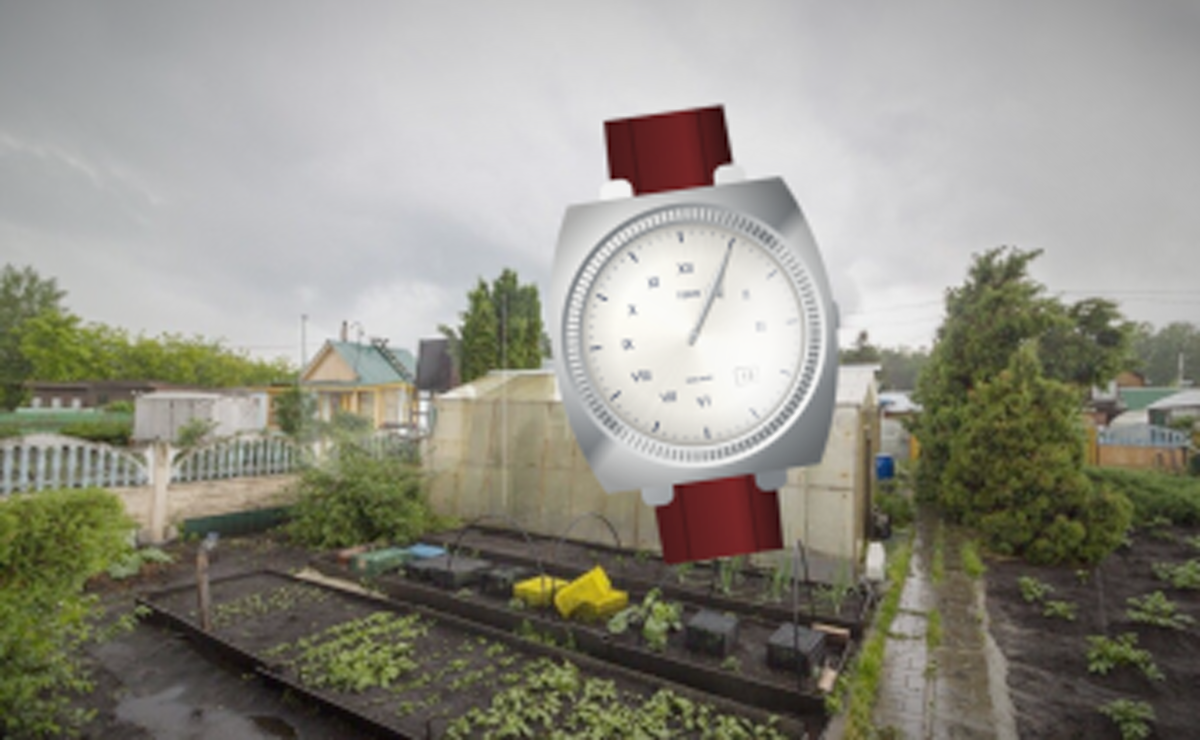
1:05
